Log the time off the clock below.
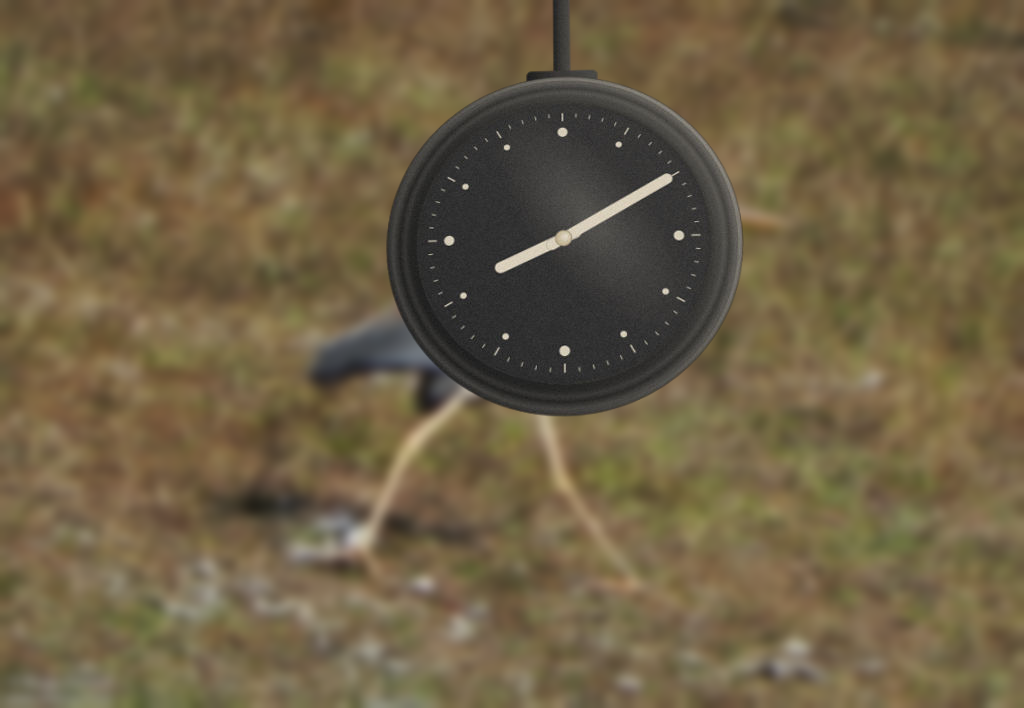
8:10
